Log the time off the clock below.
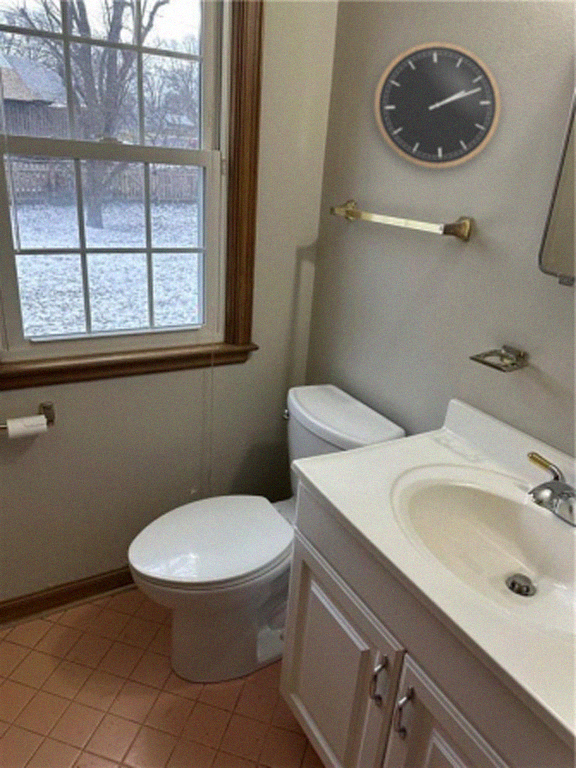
2:12
